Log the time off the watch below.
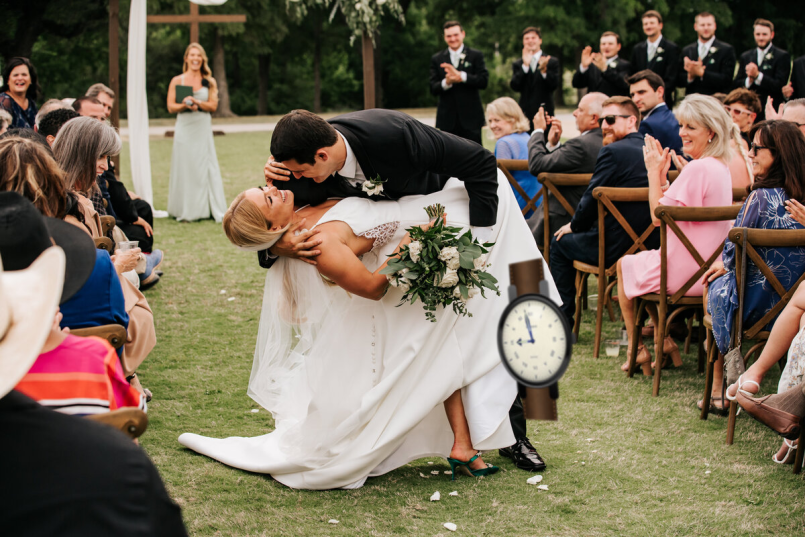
8:58
